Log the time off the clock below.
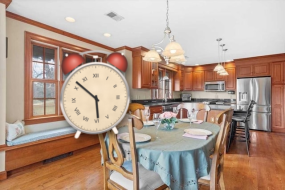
5:52
